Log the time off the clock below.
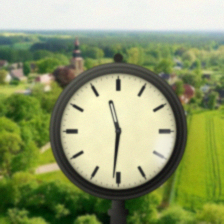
11:31
